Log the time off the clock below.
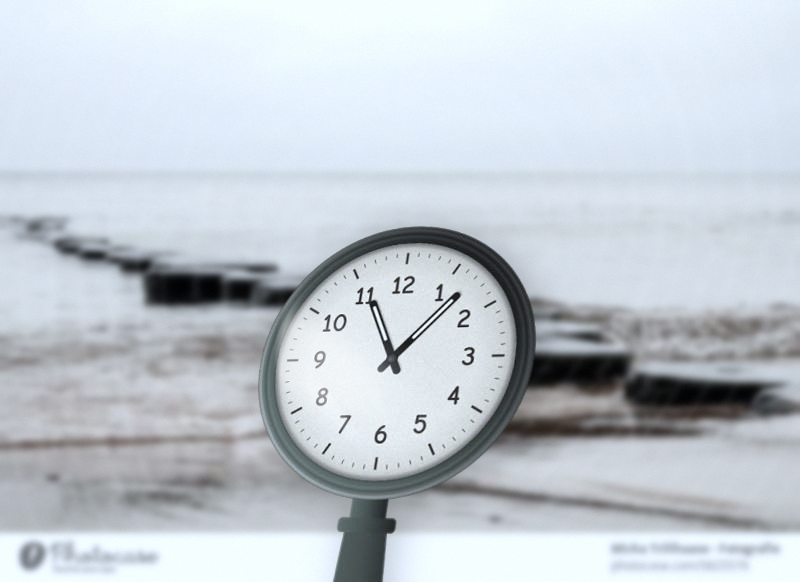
11:07
